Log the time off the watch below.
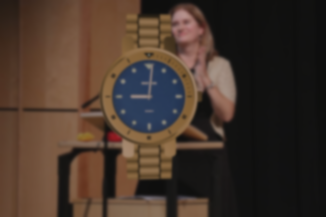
9:01
